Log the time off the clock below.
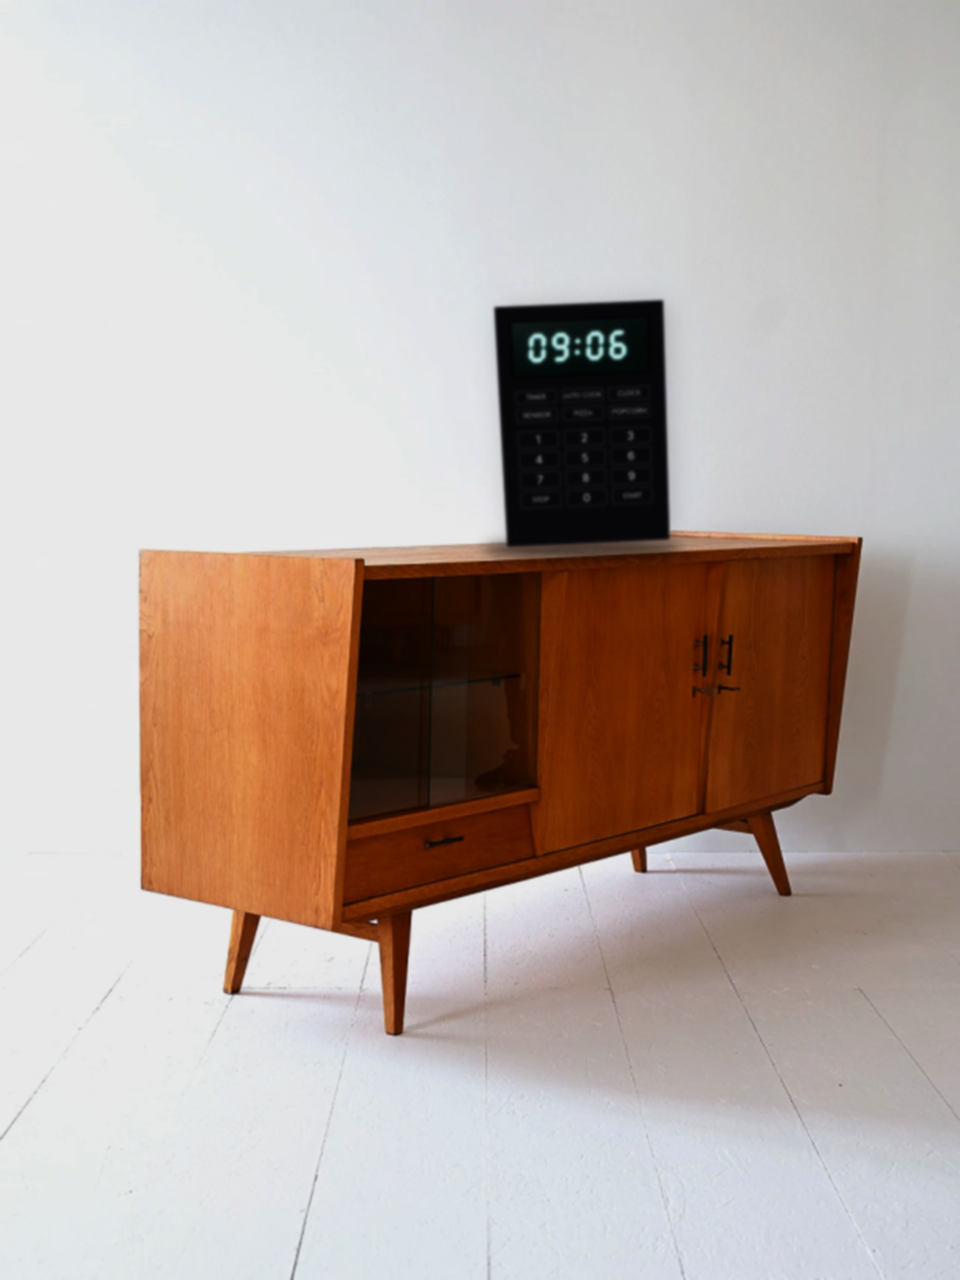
9:06
